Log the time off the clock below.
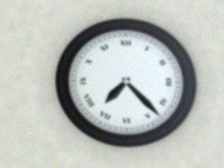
7:23
